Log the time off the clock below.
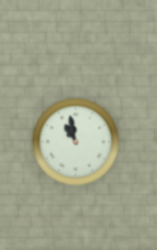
10:58
